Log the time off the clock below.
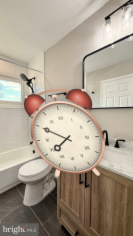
7:50
